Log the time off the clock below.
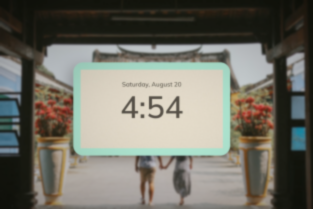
4:54
